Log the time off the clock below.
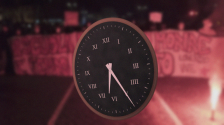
6:25
